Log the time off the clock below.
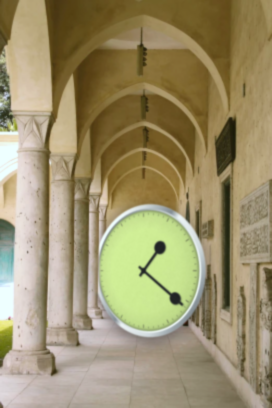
1:21
